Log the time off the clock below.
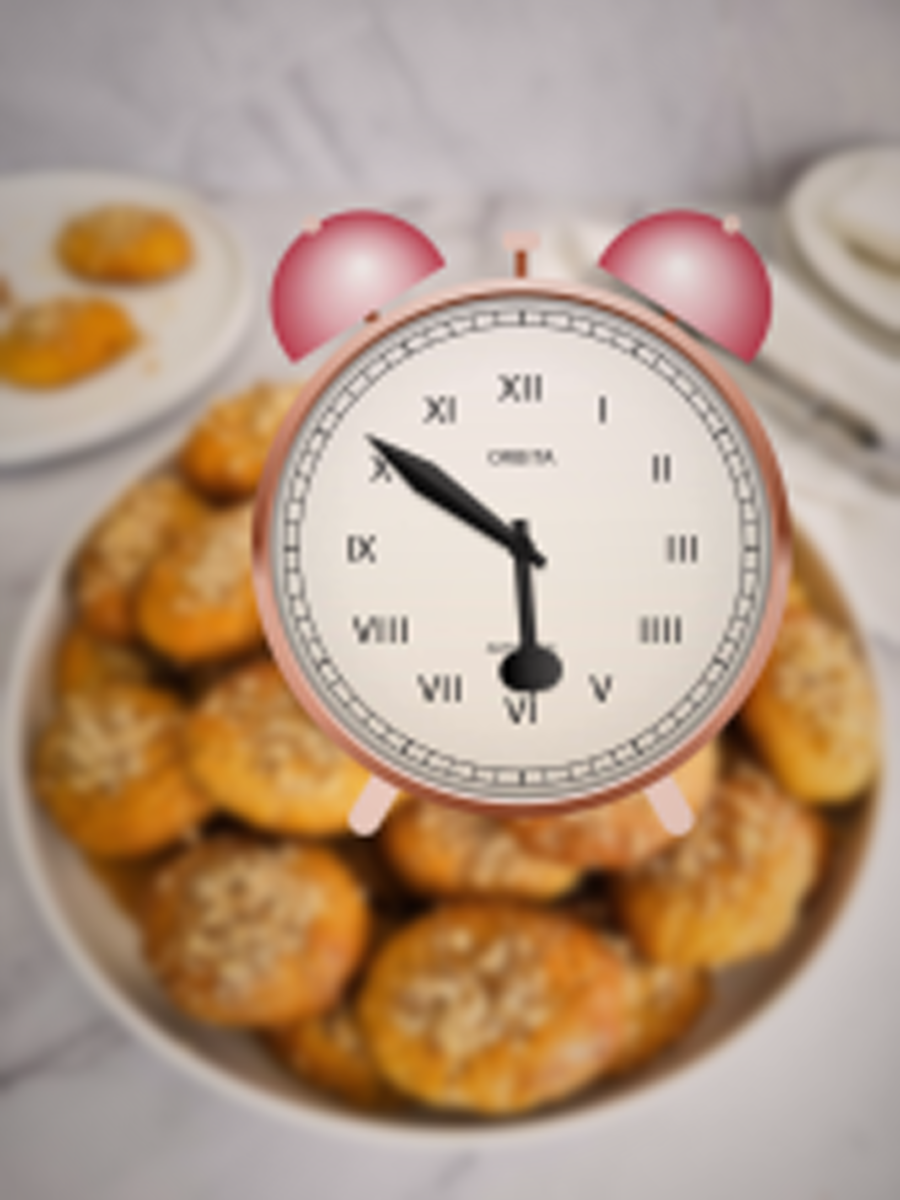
5:51
